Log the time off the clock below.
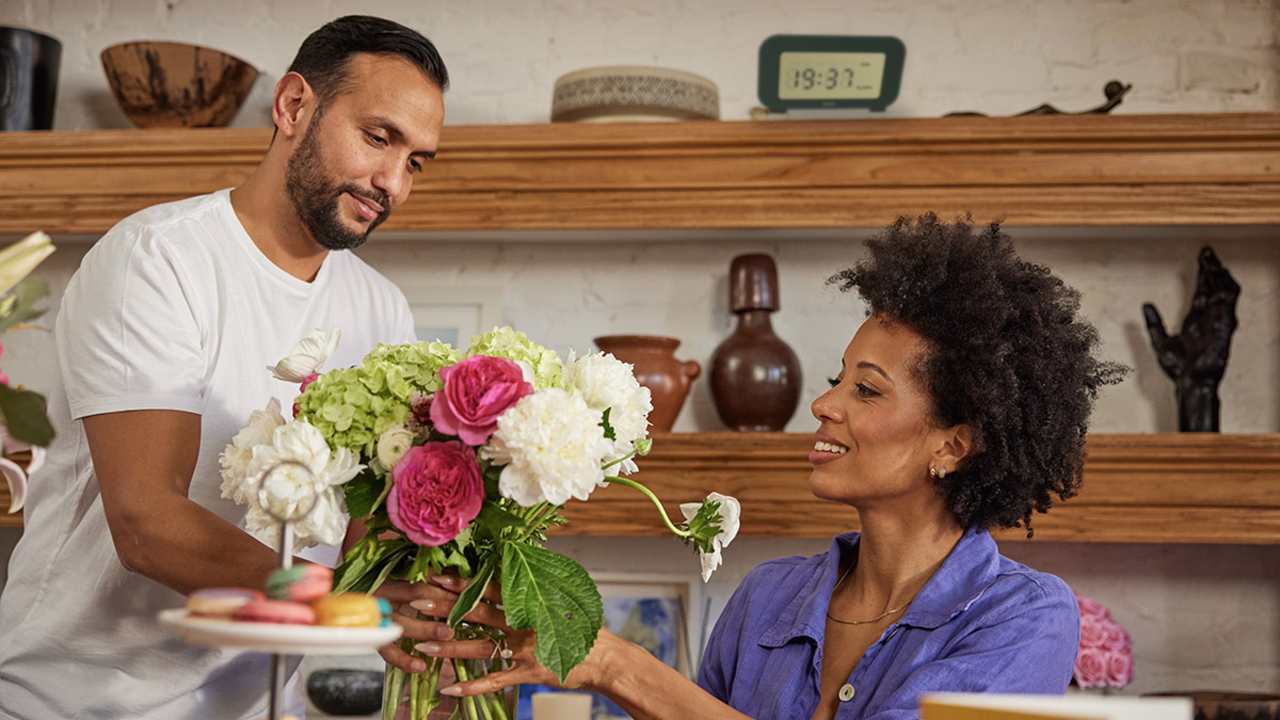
19:37
